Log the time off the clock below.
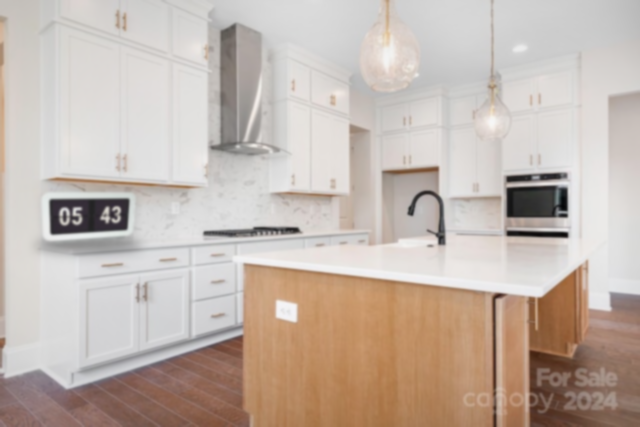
5:43
